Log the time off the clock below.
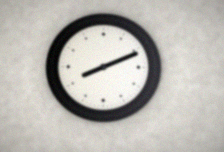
8:11
